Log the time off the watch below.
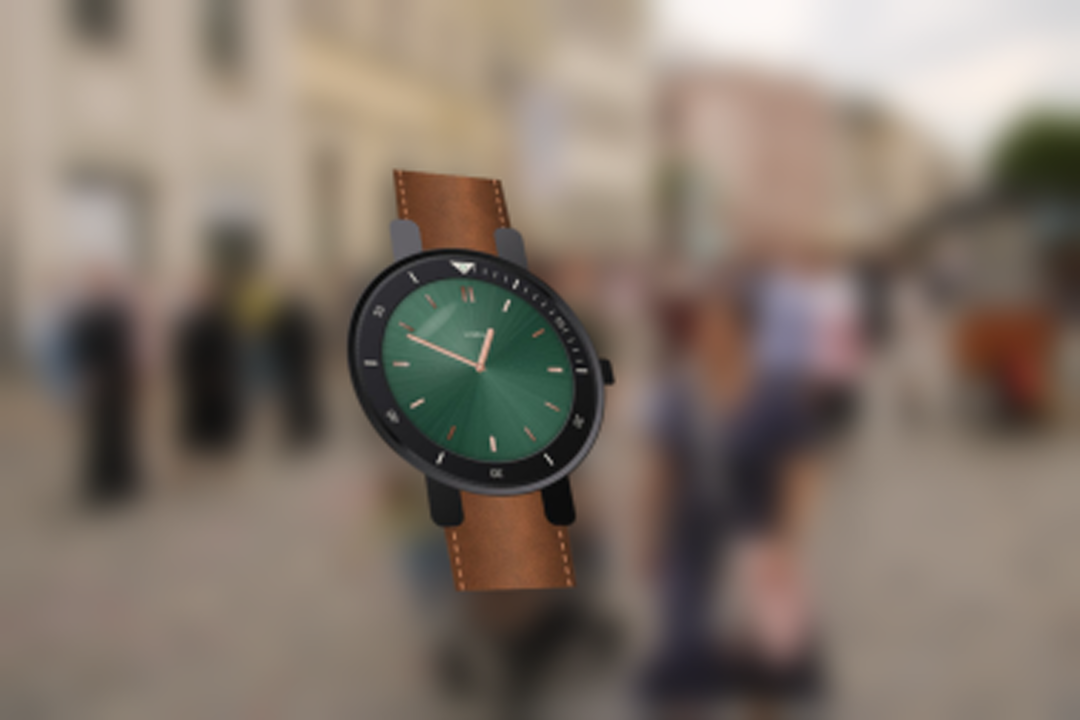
12:49
